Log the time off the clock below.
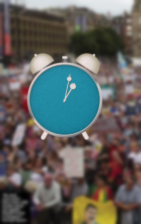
1:02
